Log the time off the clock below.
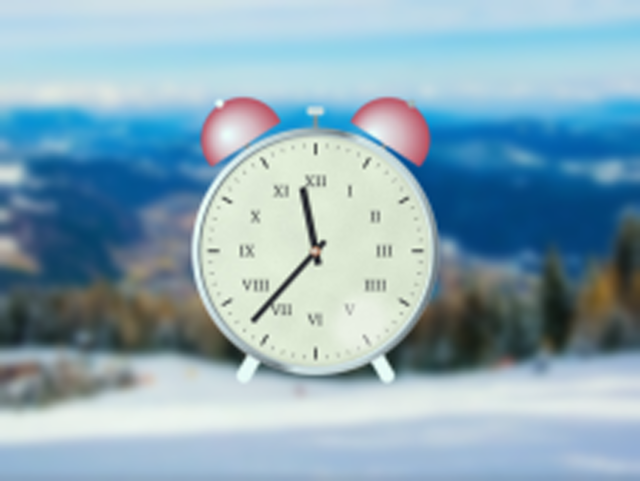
11:37
